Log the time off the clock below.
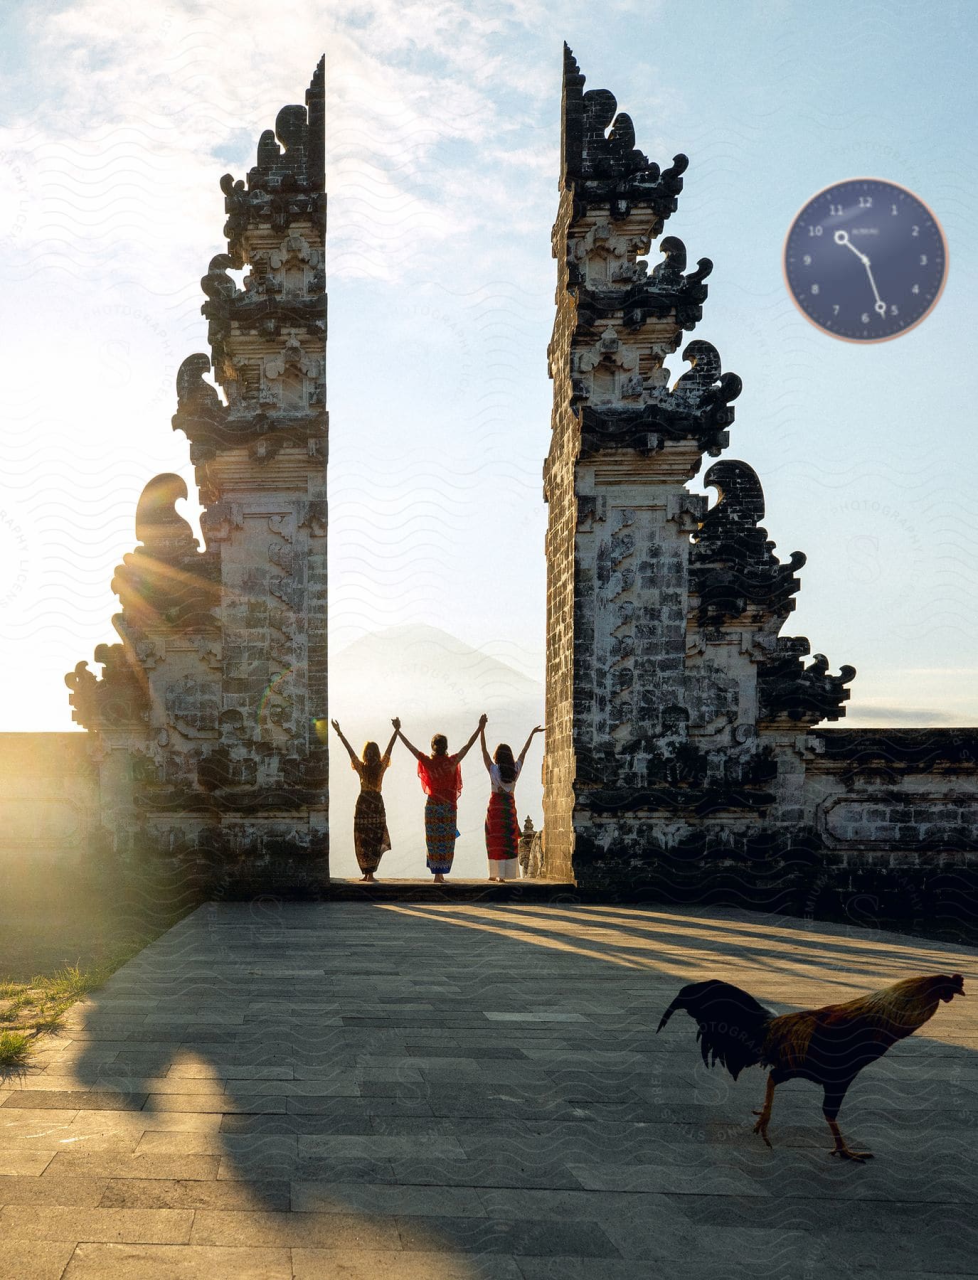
10:27
